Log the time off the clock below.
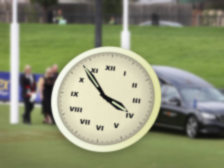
3:53
